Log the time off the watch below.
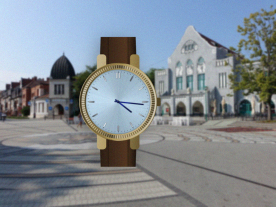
4:16
